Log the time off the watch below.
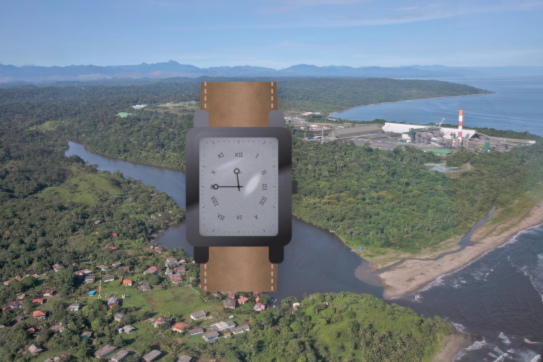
11:45
